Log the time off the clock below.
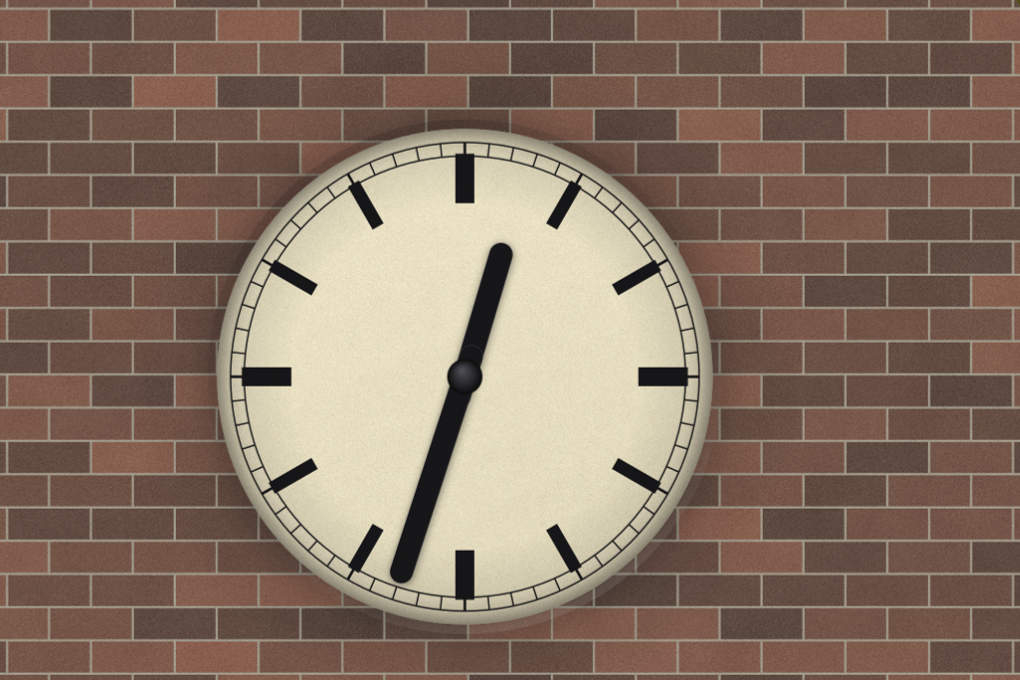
12:33
